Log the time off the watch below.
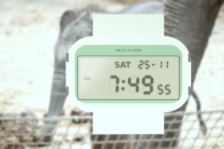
7:49:55
